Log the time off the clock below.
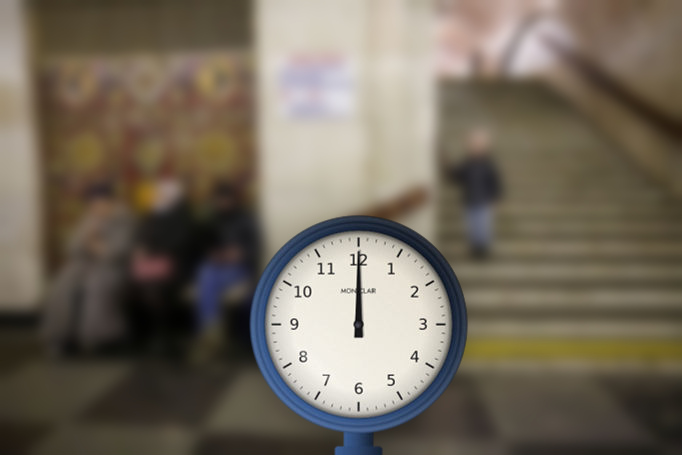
12:00
